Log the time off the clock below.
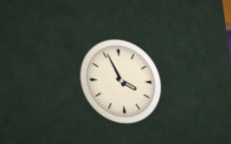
3:56
